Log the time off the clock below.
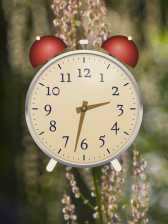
2:32
